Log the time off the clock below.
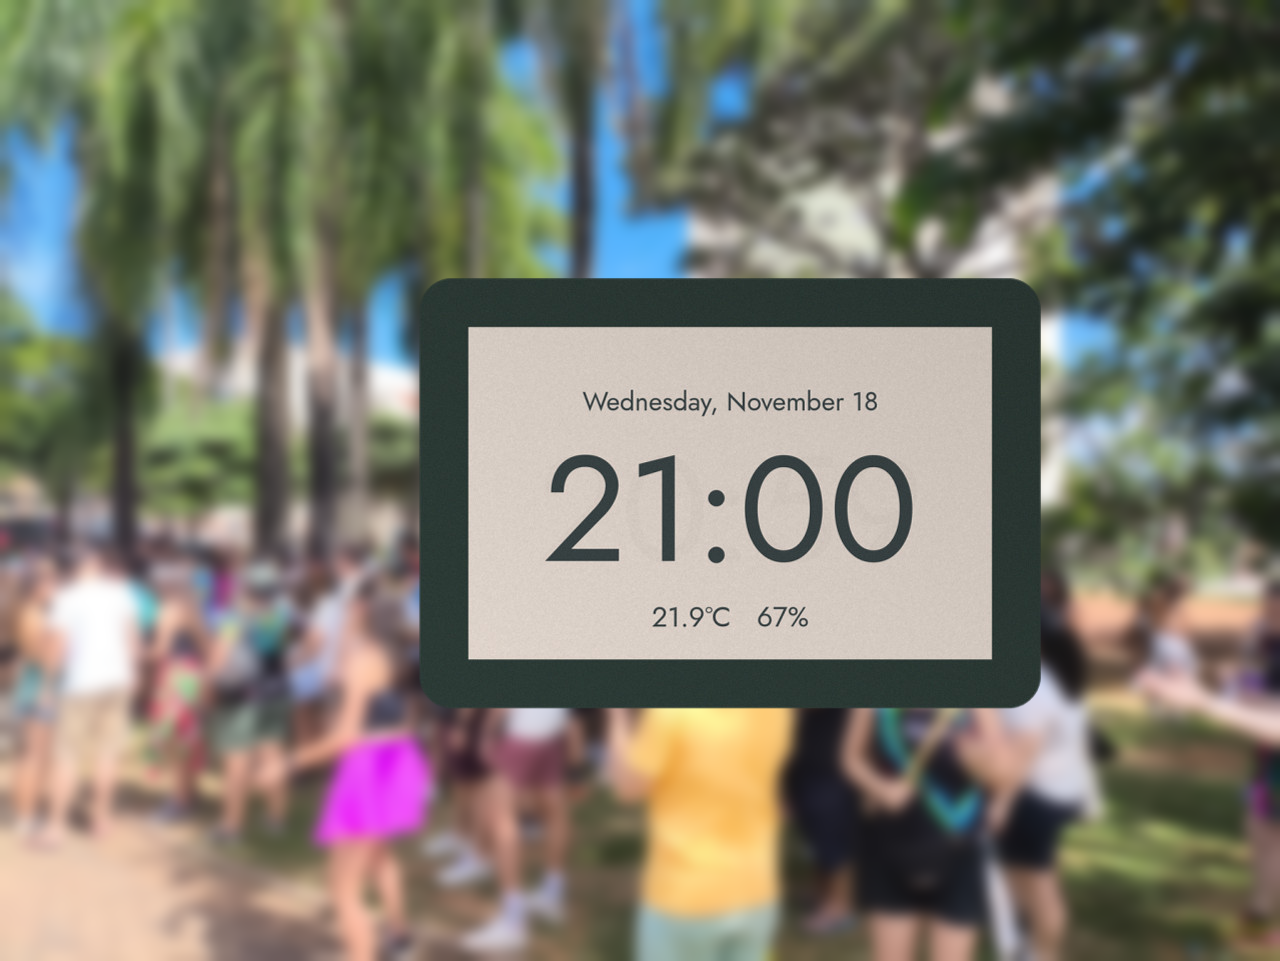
21:00
